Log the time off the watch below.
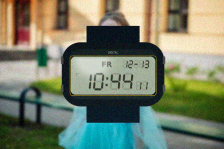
10:44:11
